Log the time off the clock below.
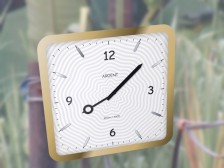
8:08
